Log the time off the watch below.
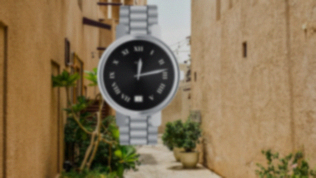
12:13
